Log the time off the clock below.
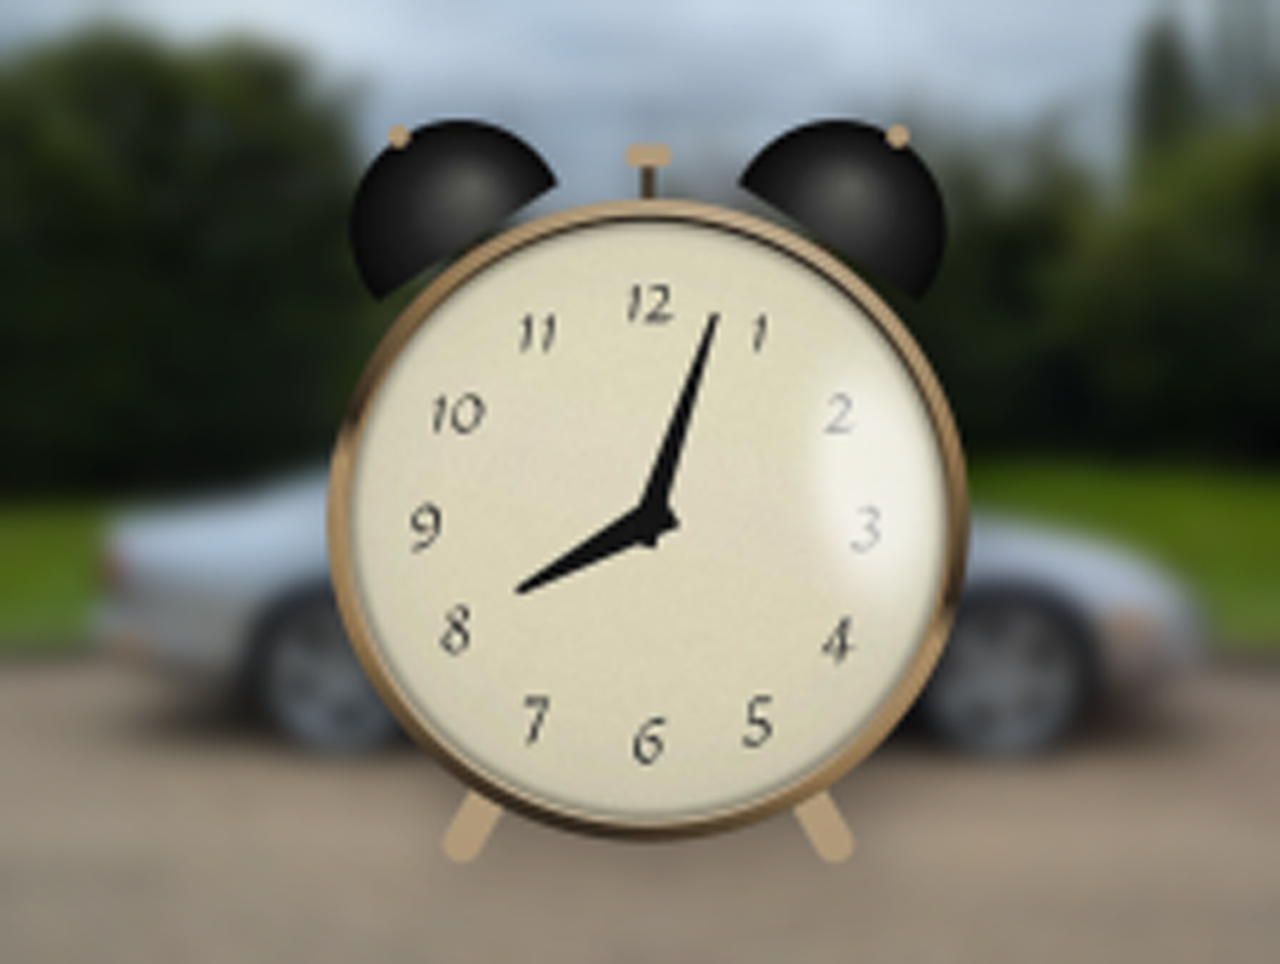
8:03
